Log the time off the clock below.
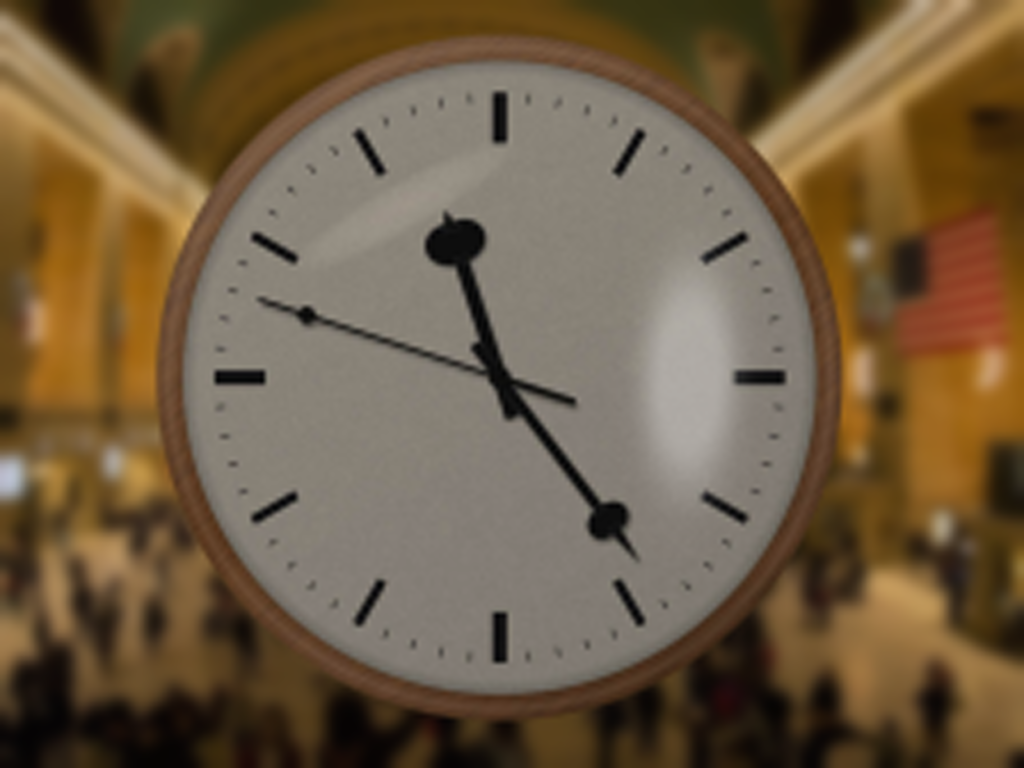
11:23:48
